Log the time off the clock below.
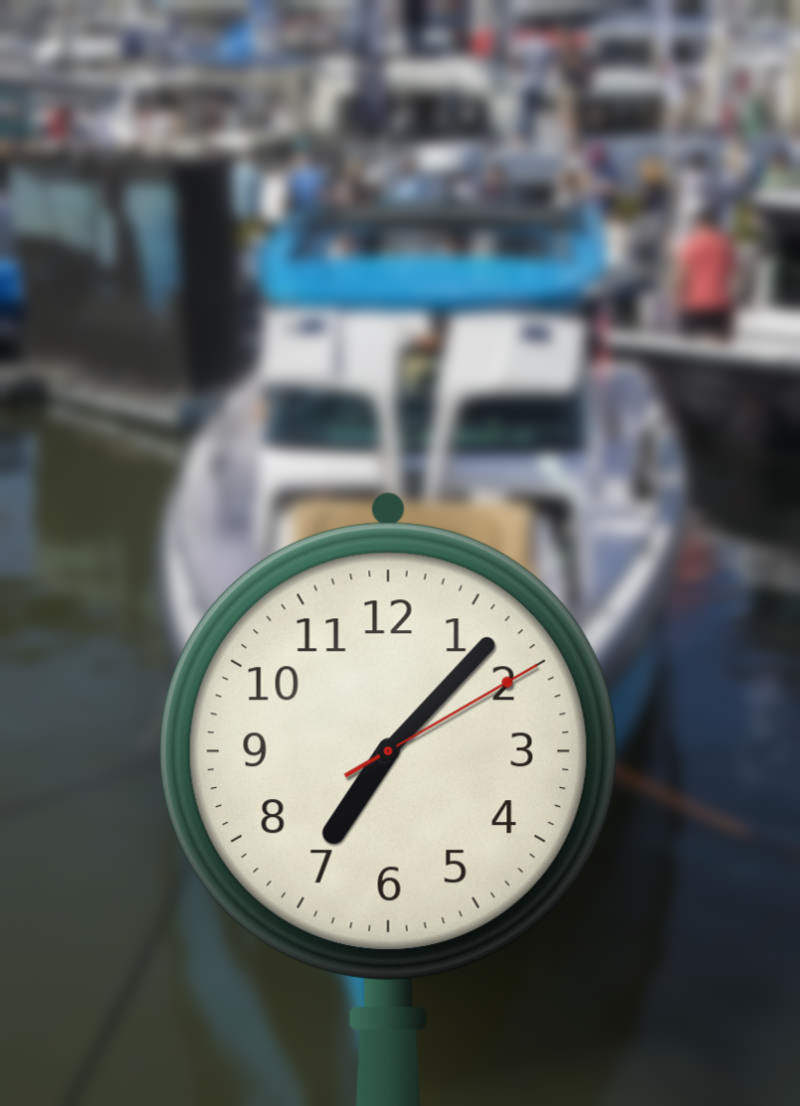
7:07:10
